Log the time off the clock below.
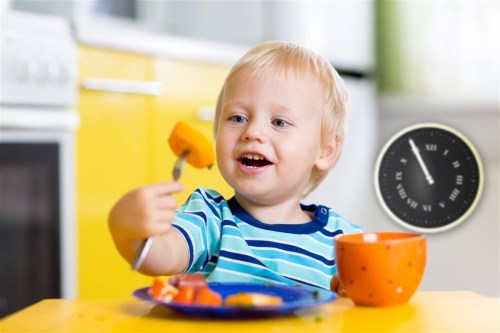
10:55
